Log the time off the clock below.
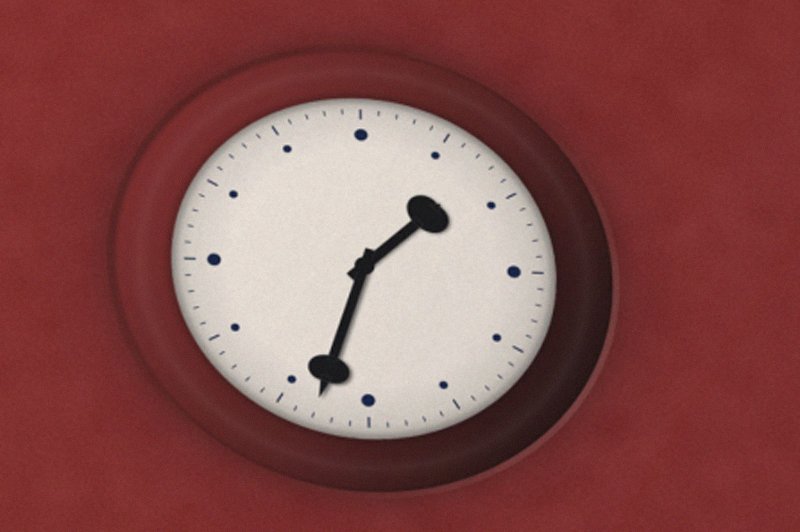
1:33
